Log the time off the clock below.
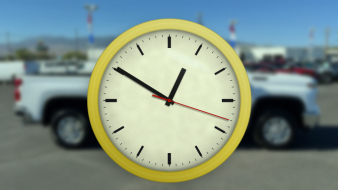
12:50:18
